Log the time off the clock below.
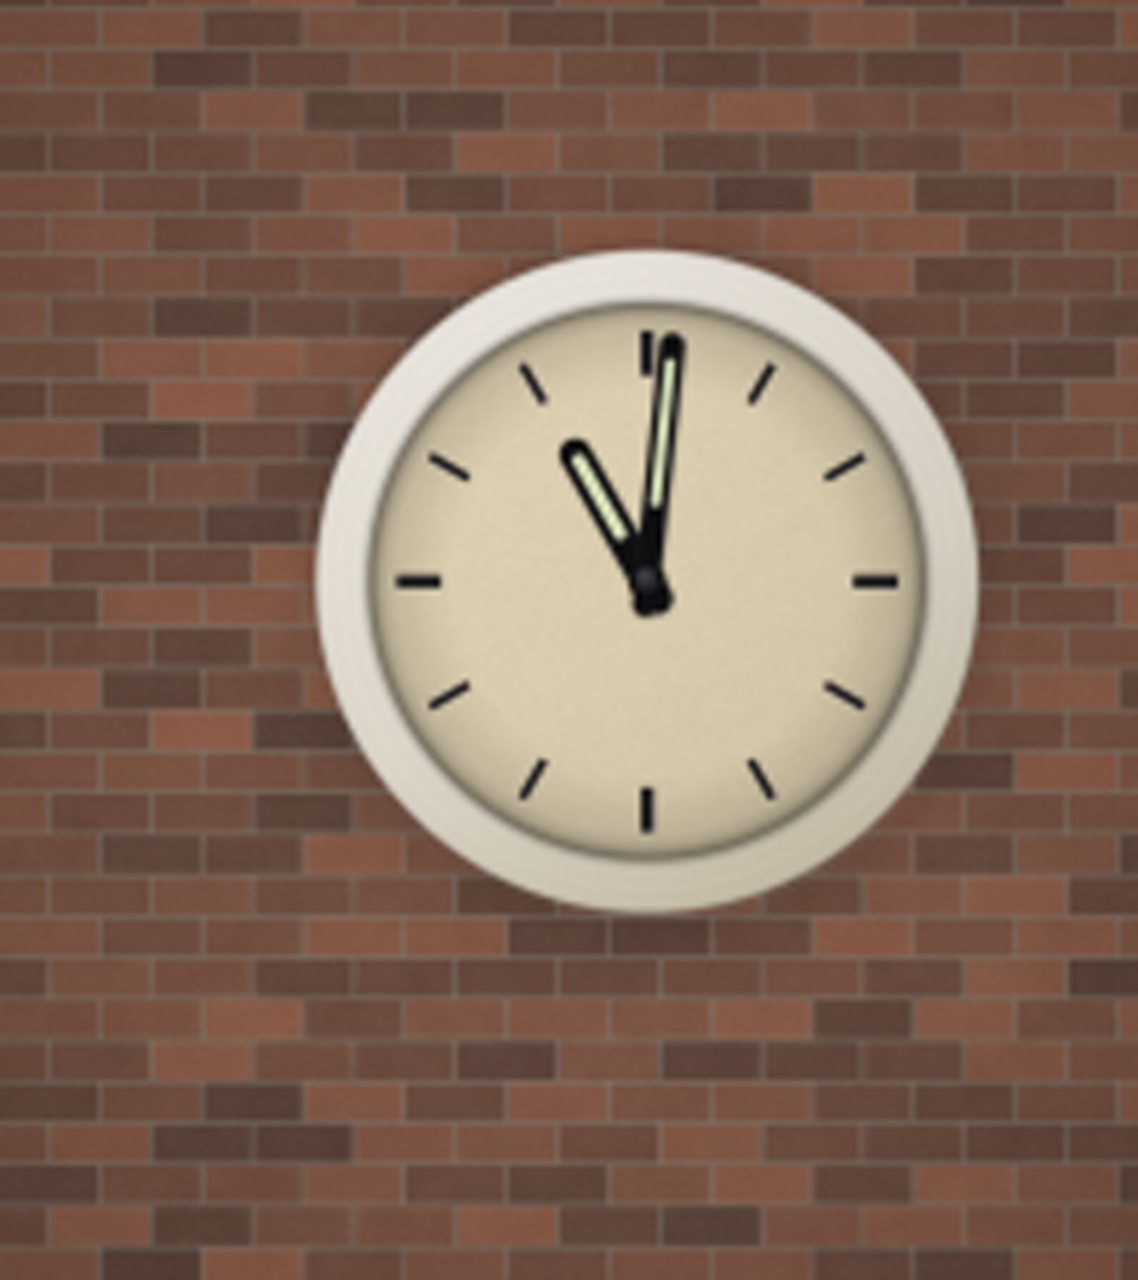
11:01
